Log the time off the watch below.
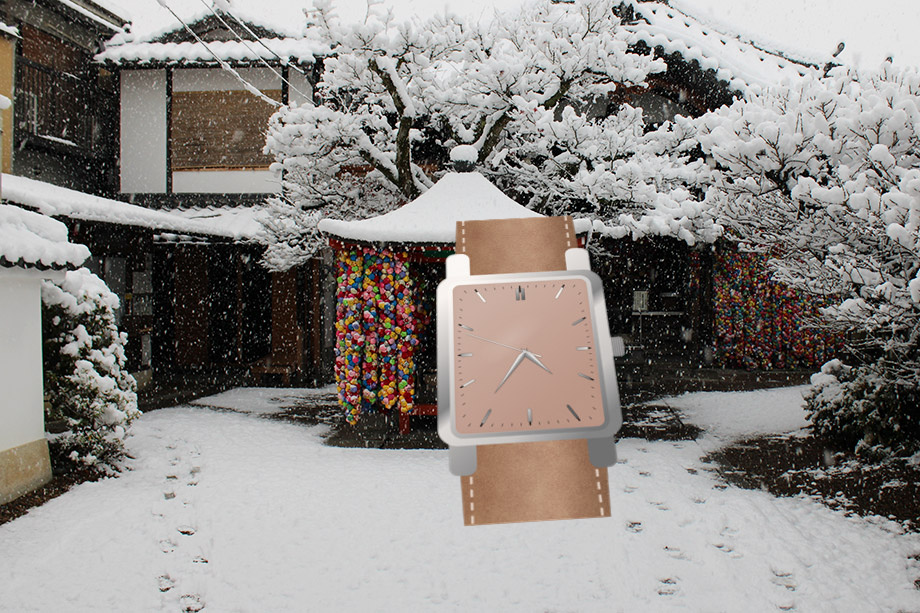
4:35:49
